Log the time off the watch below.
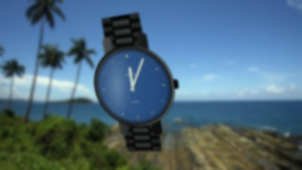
12:05
